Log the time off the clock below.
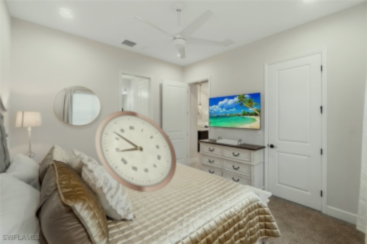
8:52
